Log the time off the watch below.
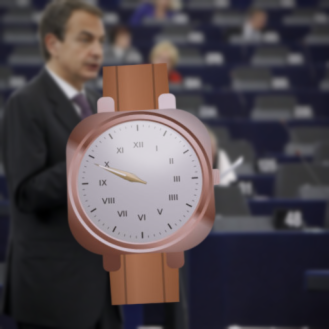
9:49
